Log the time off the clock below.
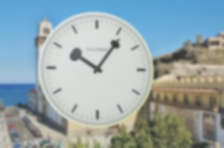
10:06
